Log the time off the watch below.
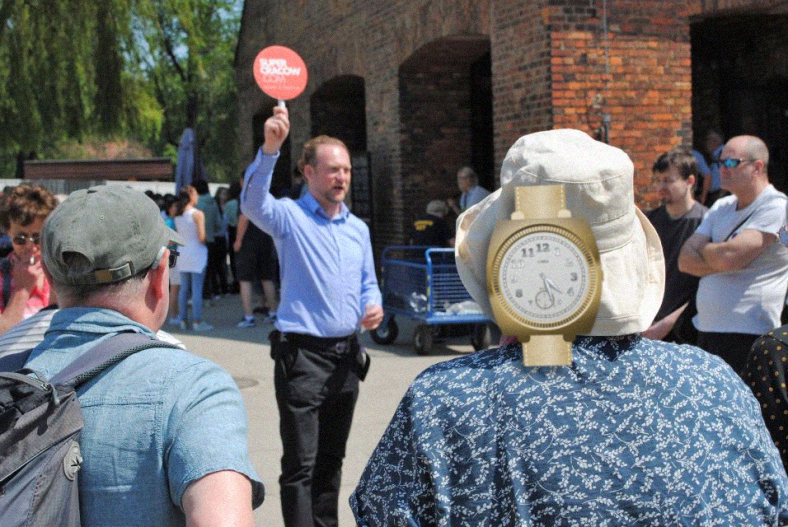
4:27
